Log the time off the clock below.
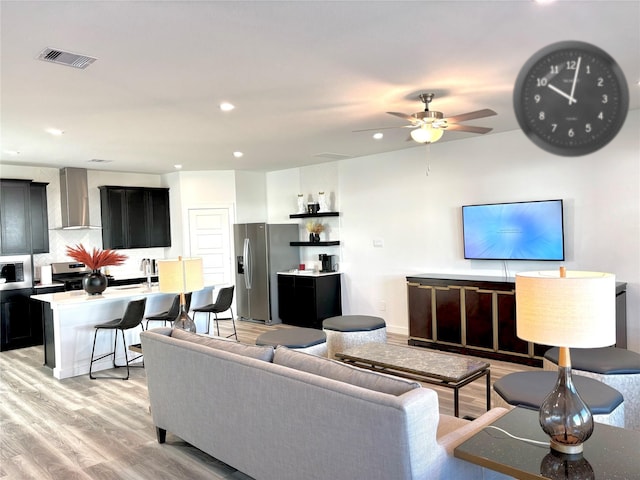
10:02
